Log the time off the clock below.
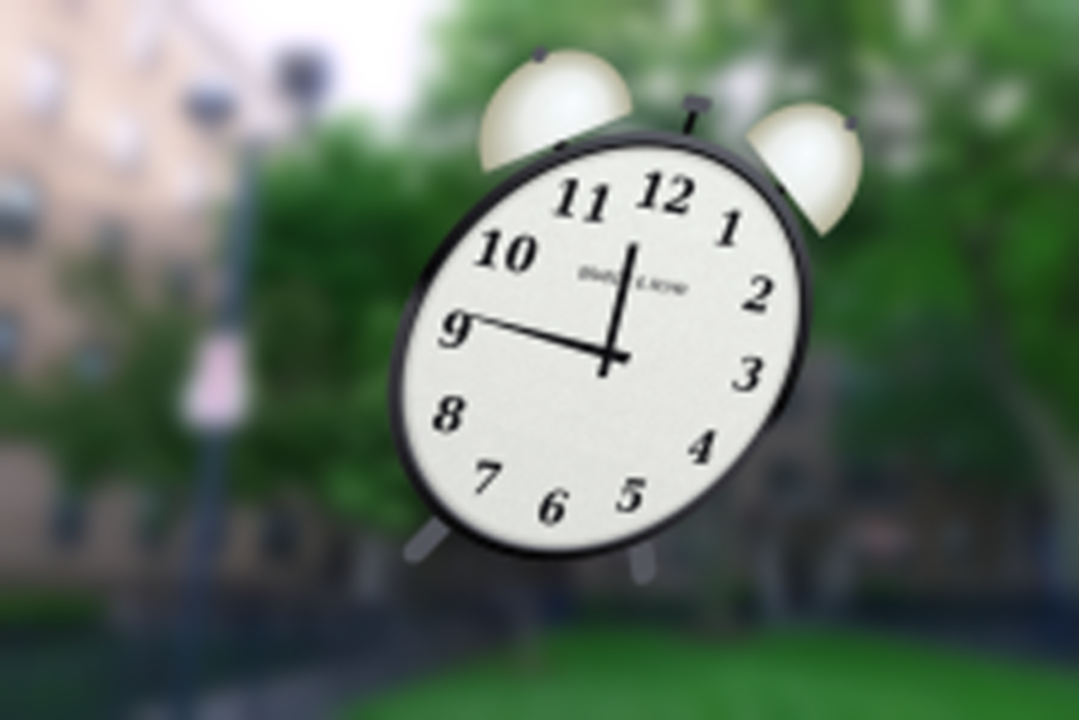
11:46
